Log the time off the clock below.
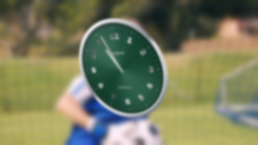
10:56
